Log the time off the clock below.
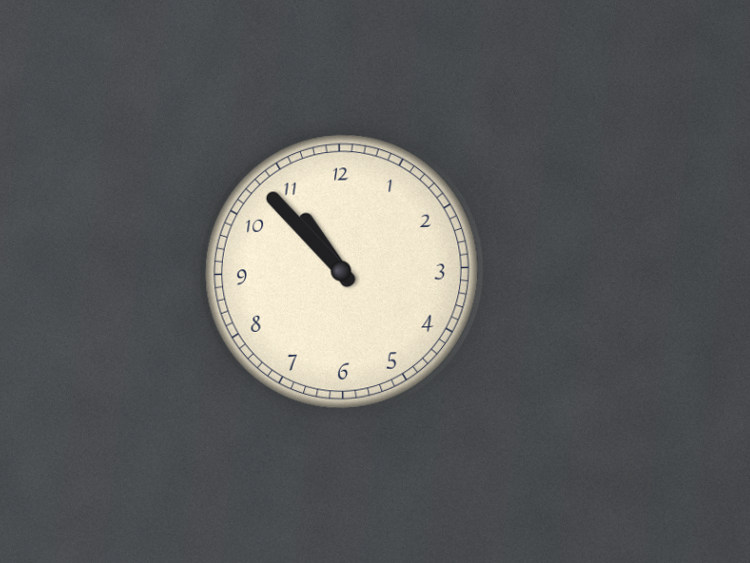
10:53
